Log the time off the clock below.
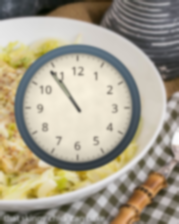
10:54
